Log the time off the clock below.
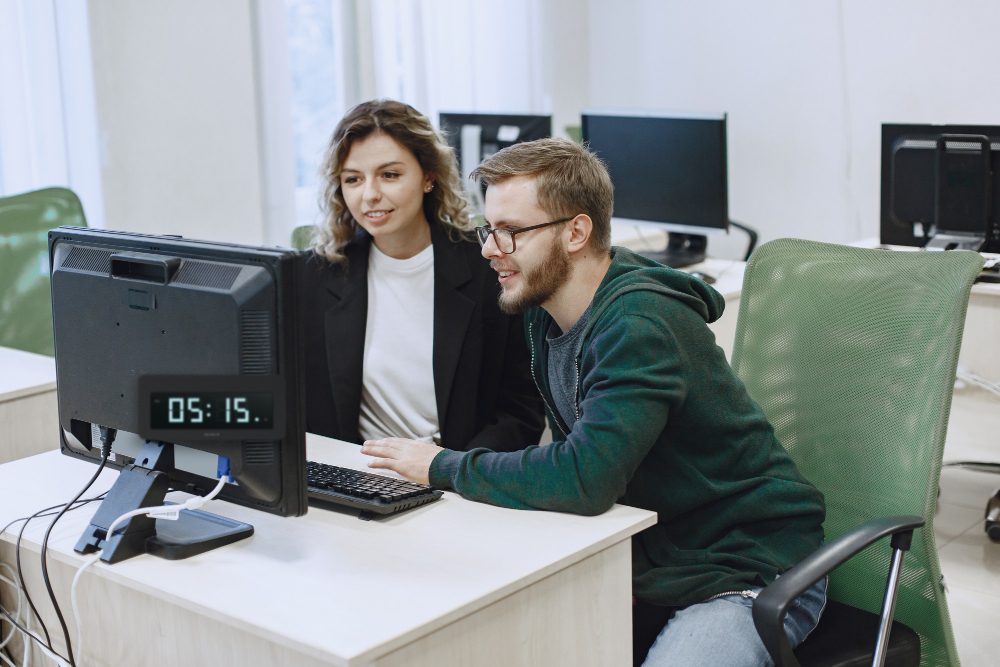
5:15
